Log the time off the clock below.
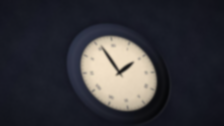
1:56
